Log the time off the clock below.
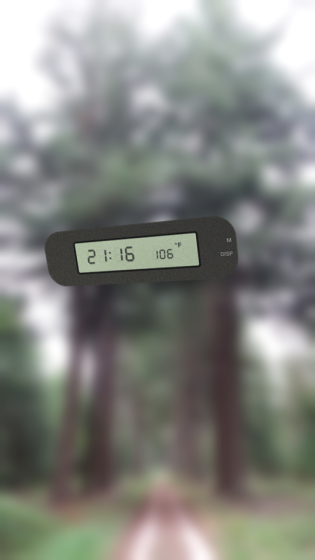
21:16
